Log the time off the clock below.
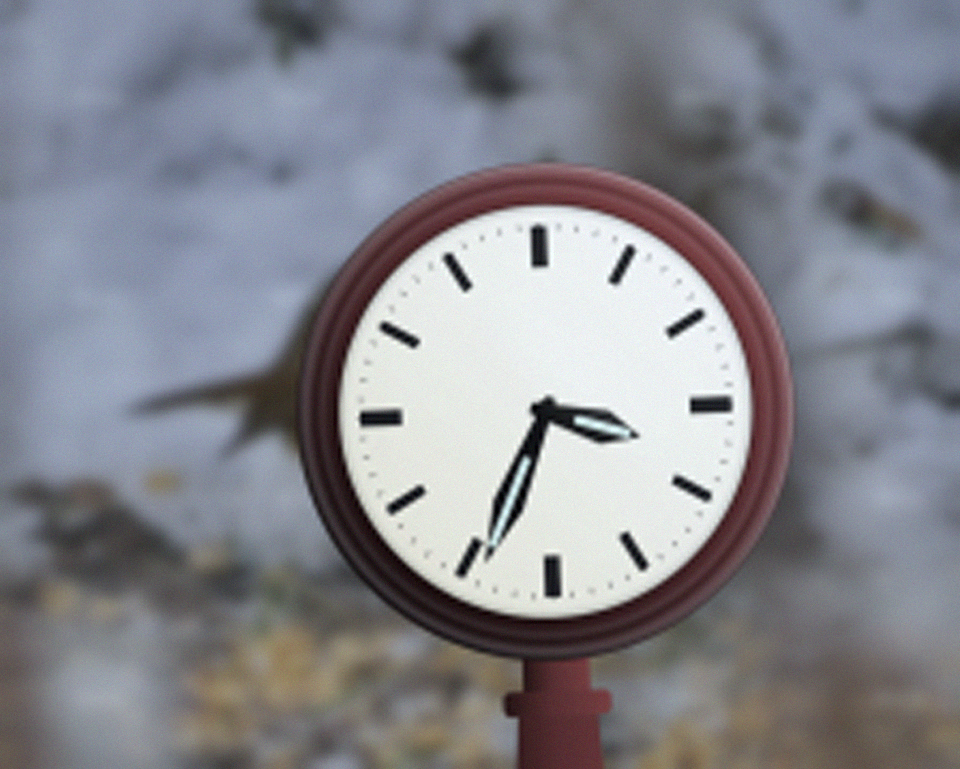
3:34
